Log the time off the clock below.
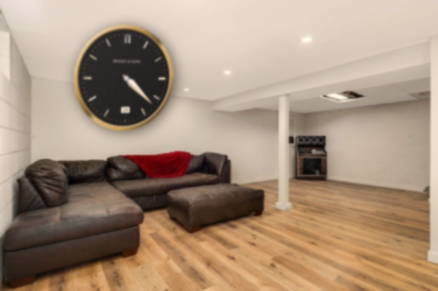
4:22
